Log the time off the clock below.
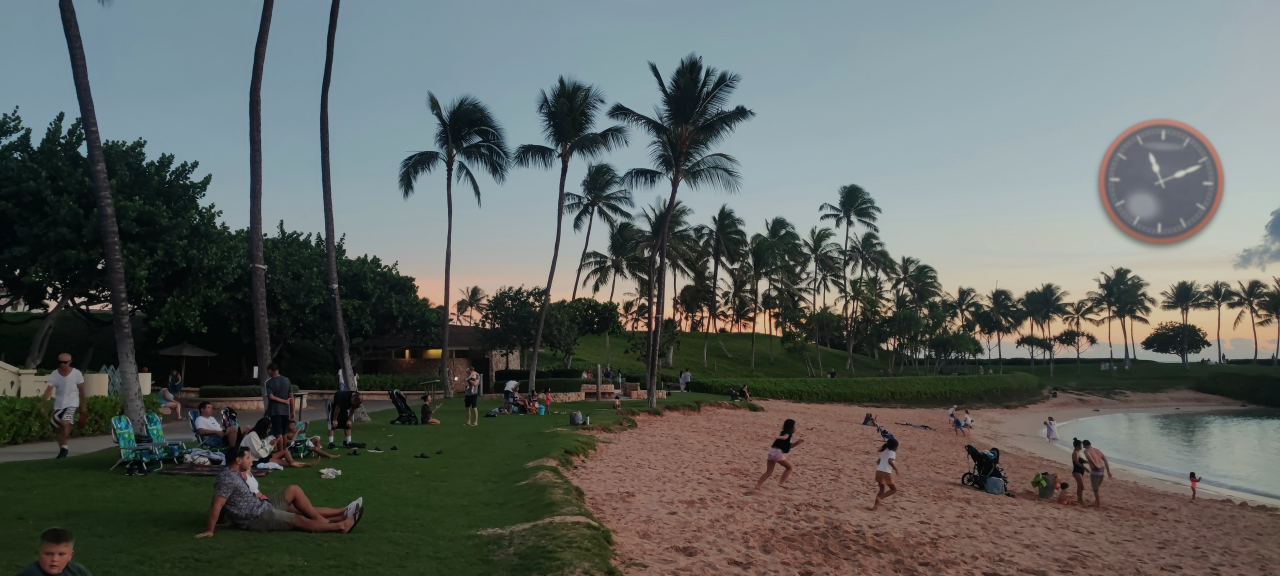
11:11
